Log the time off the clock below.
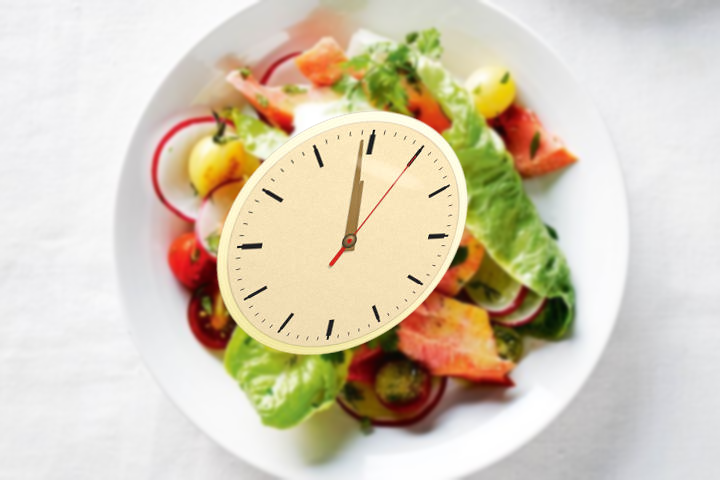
11:59:05
